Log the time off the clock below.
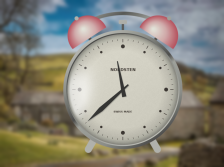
11:38
